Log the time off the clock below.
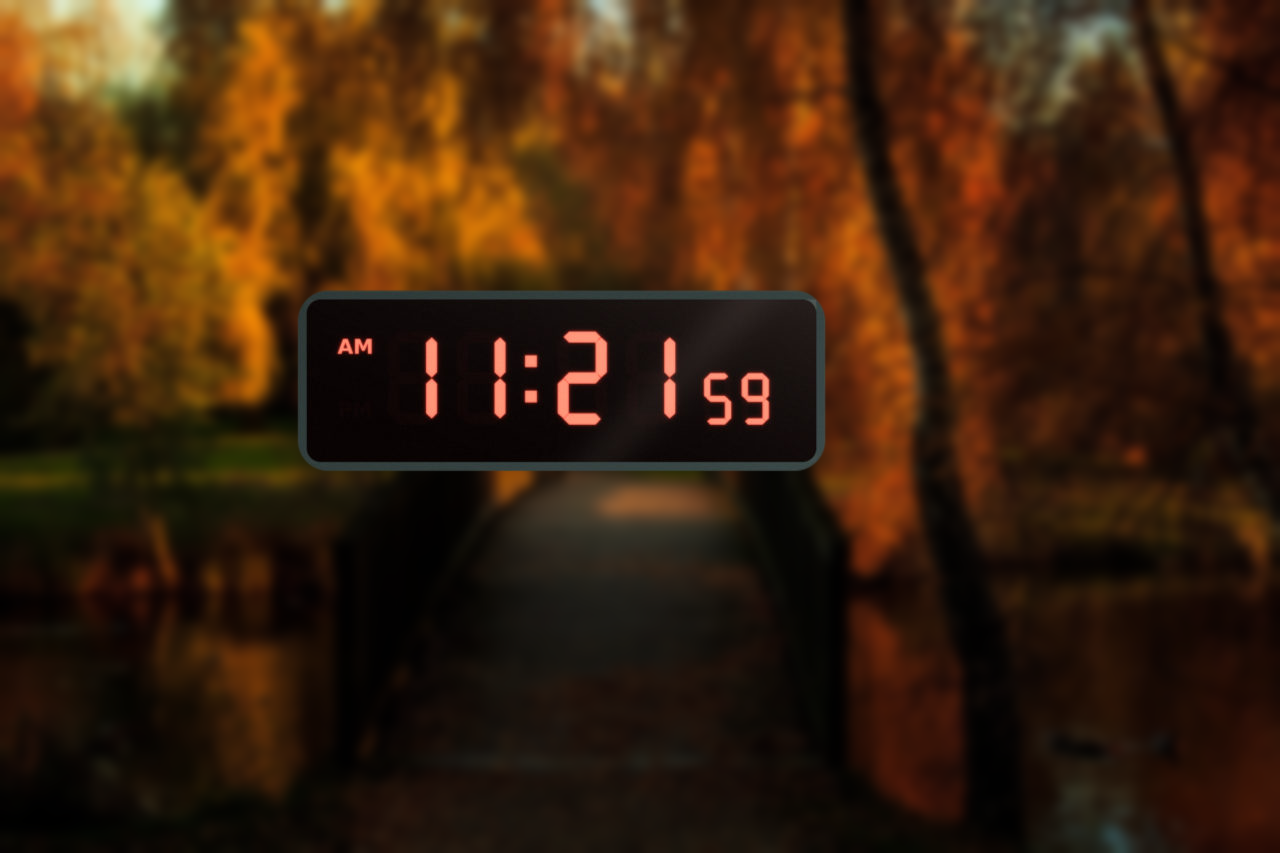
11:21:59
